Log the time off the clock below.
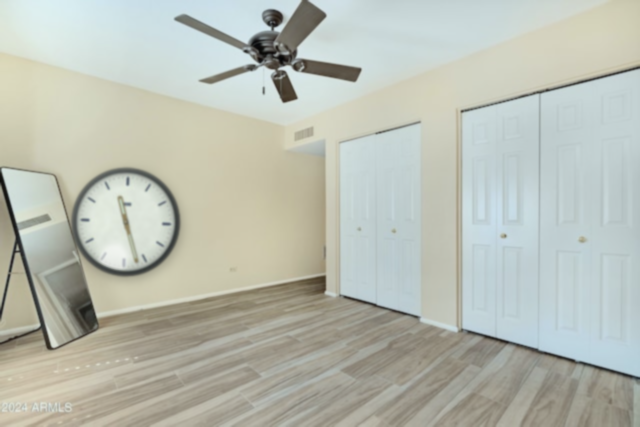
11:27
